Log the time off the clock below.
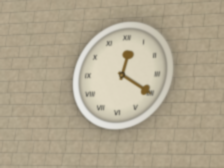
12:20
